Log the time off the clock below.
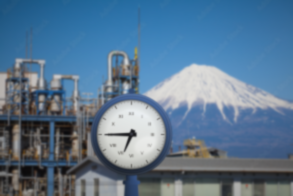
6:45
